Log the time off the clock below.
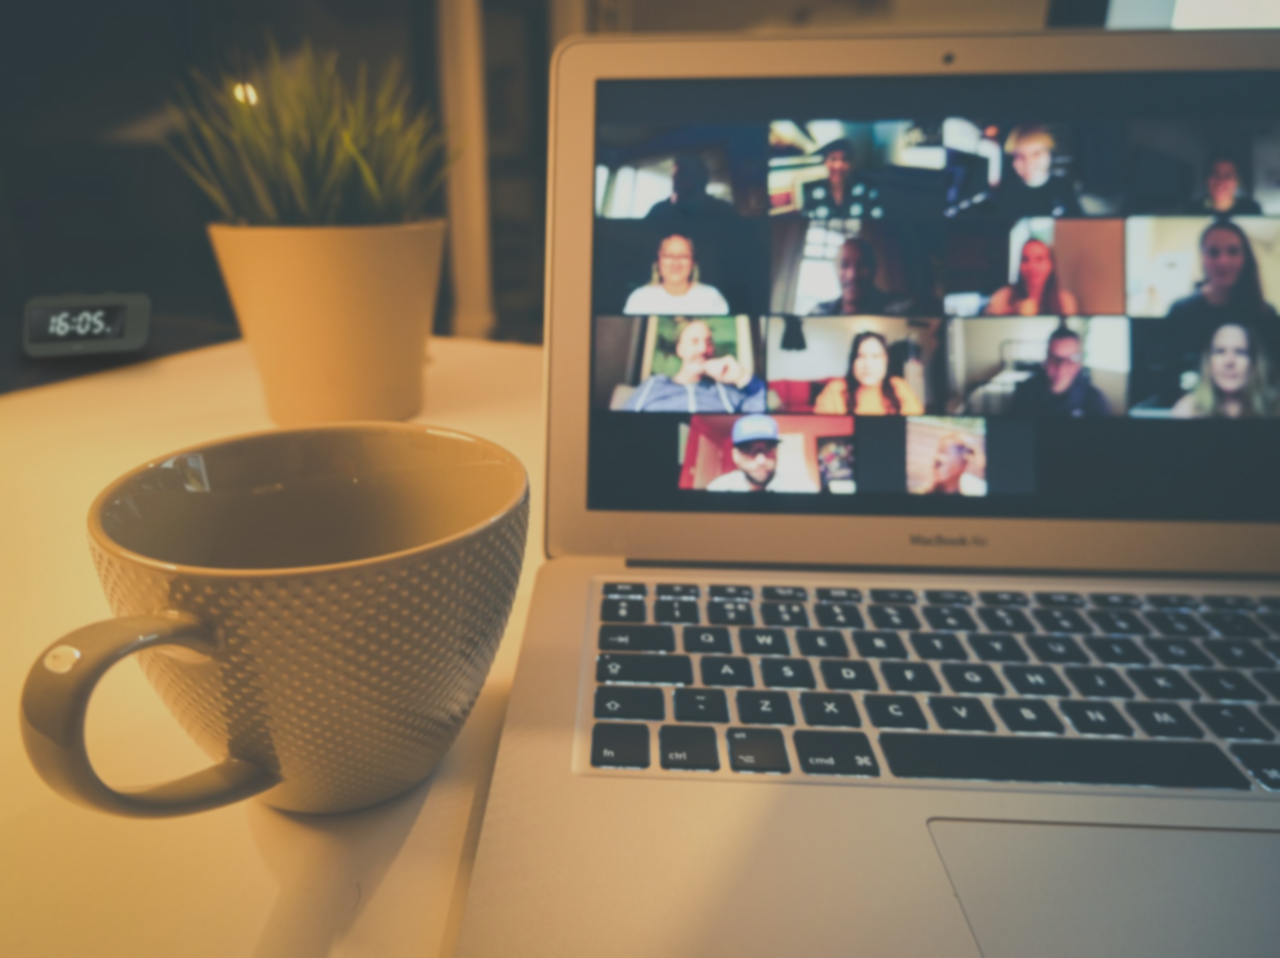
16:05
